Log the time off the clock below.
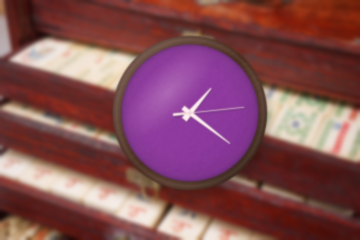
1:21:14
